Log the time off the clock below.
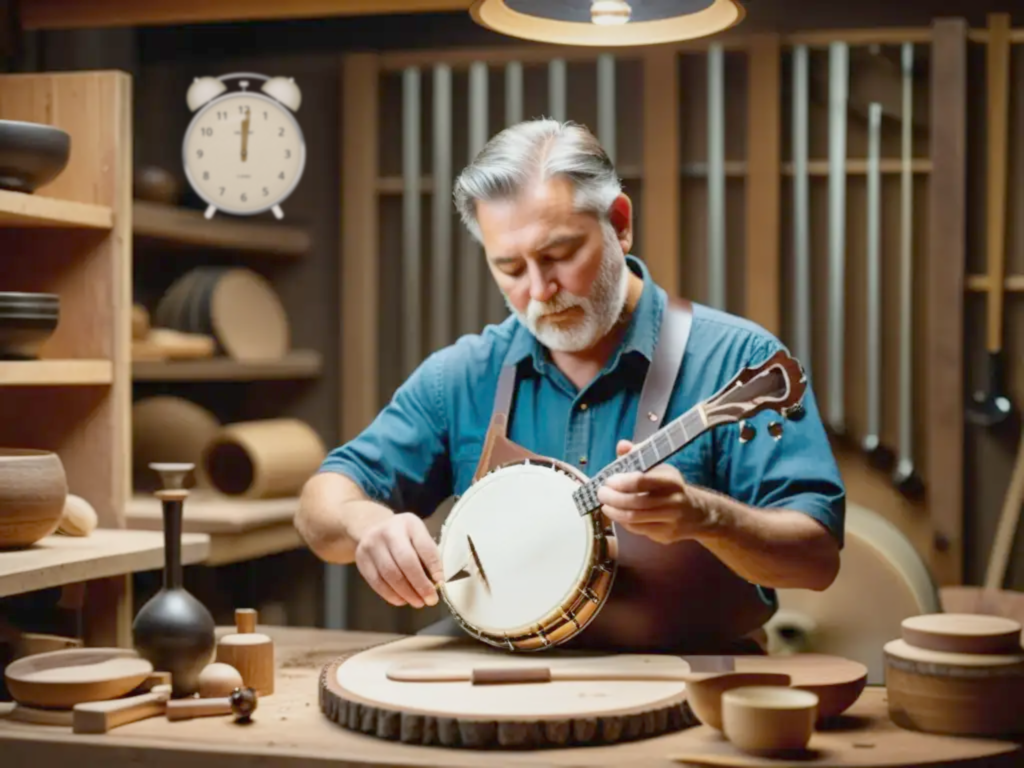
12:01
